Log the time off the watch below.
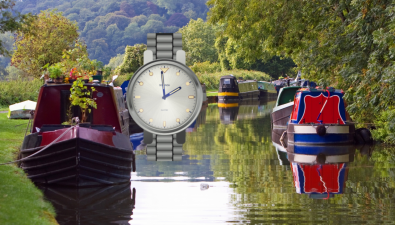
1:59
